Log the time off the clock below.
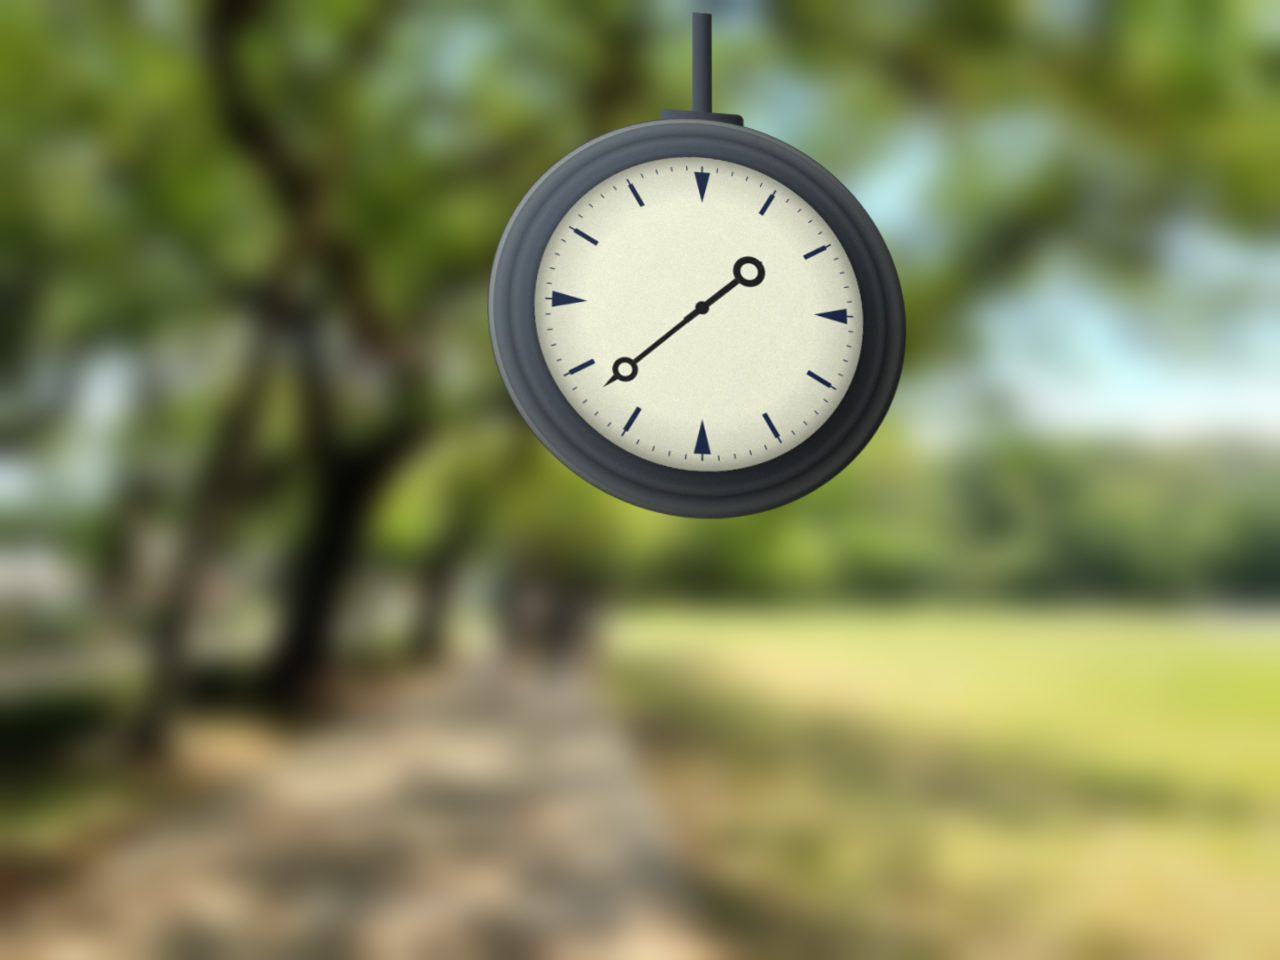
1:38
